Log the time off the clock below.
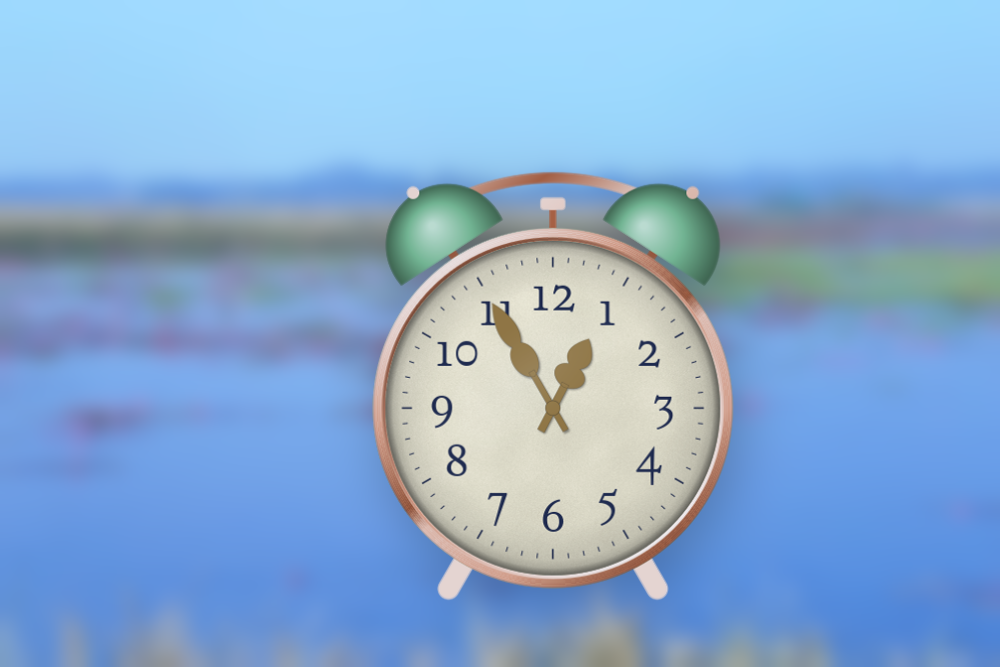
12:55
